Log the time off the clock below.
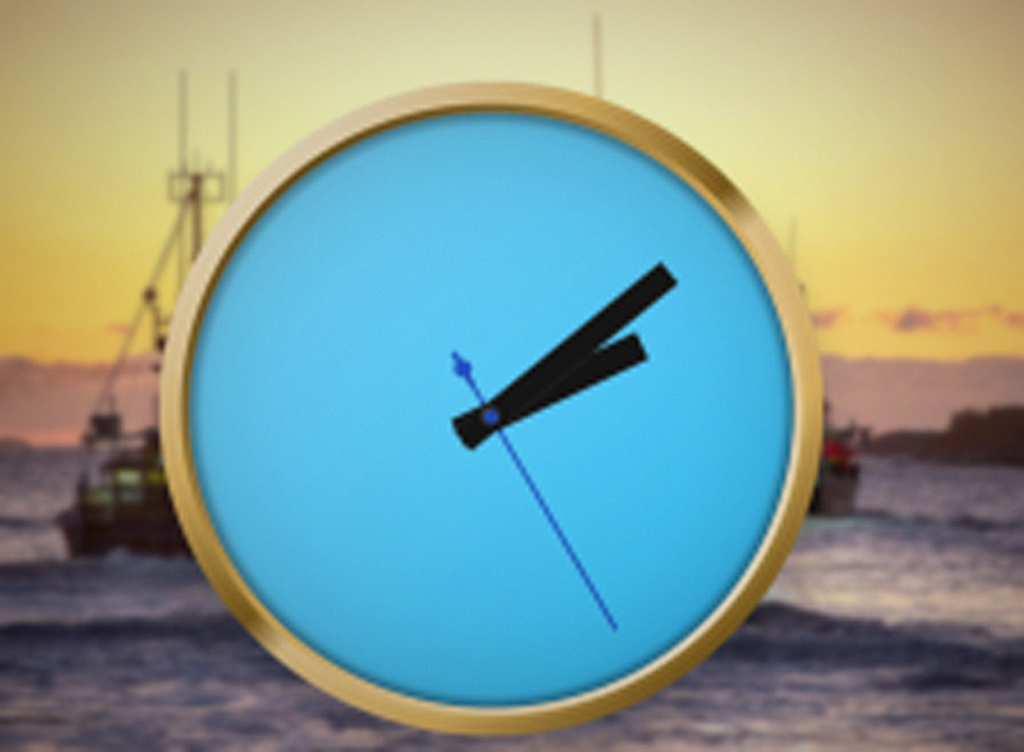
2:08:25
